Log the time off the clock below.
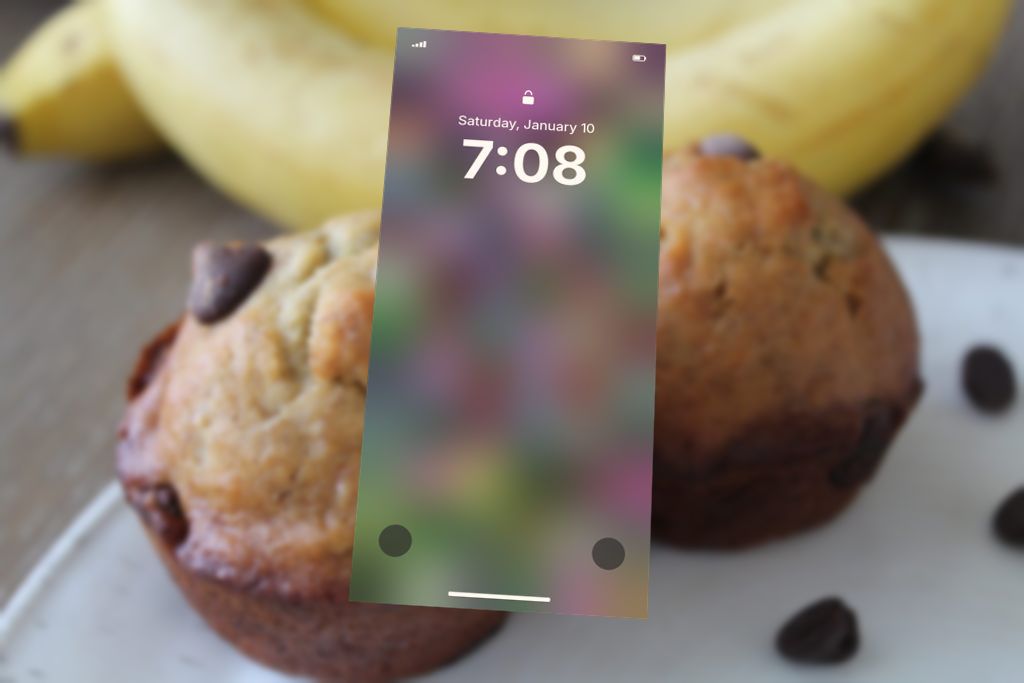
7:08
